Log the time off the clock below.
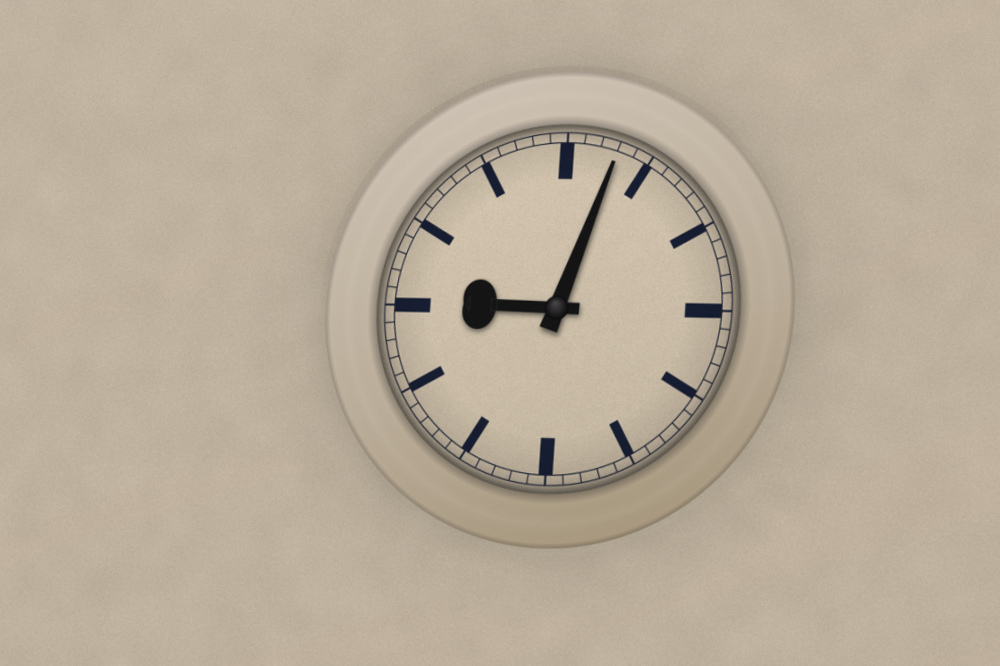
9:03
